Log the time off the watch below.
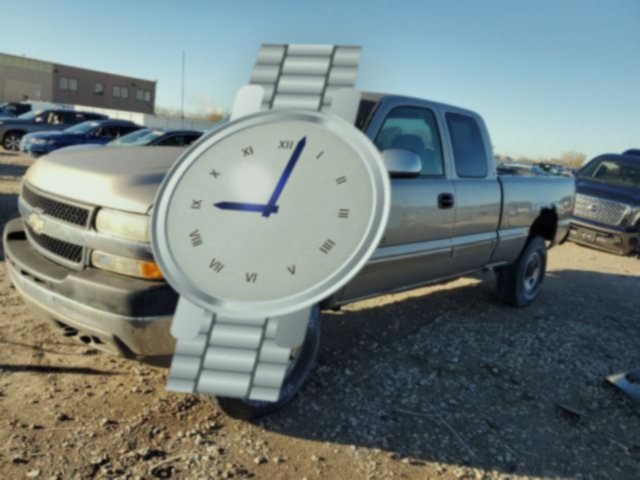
9:02
